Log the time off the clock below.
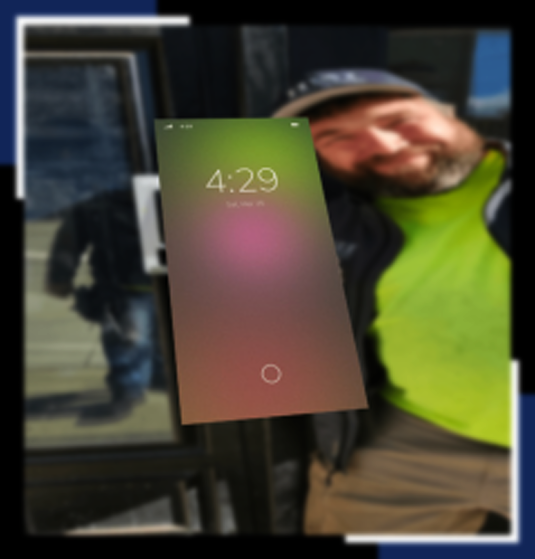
4:29
